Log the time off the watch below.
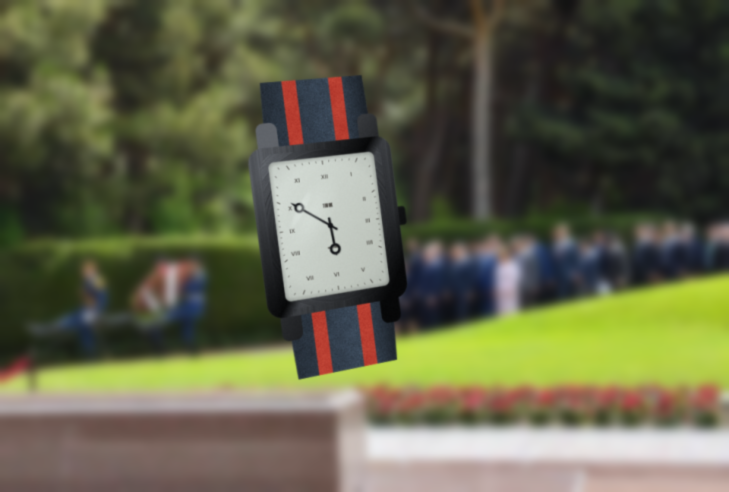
5:51
